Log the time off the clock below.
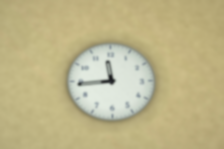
11:44
